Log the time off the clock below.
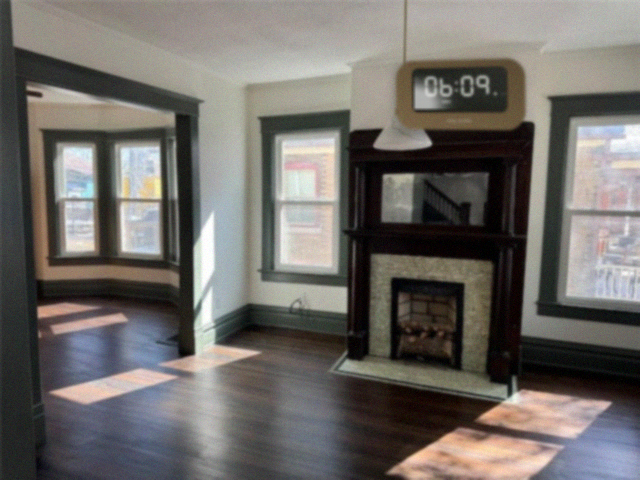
6:09
